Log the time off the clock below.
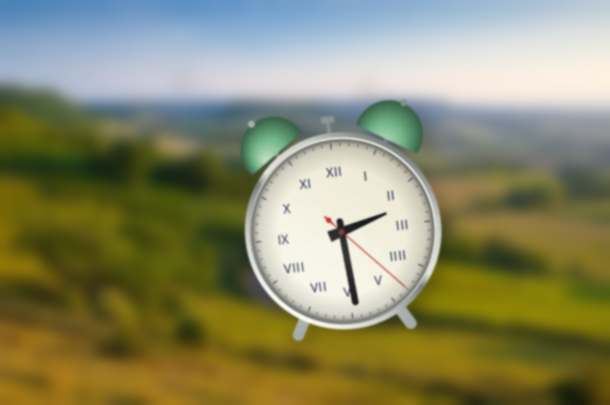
2:29:23
